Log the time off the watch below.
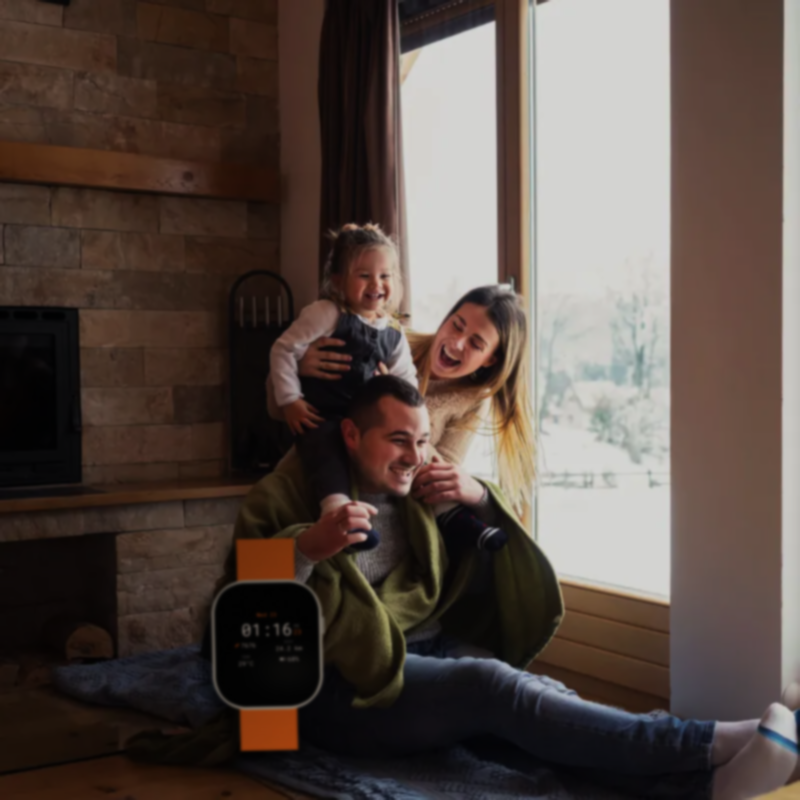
1:16
